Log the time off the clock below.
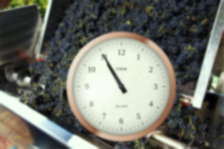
10:55
